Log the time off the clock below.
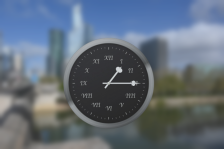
1:15
